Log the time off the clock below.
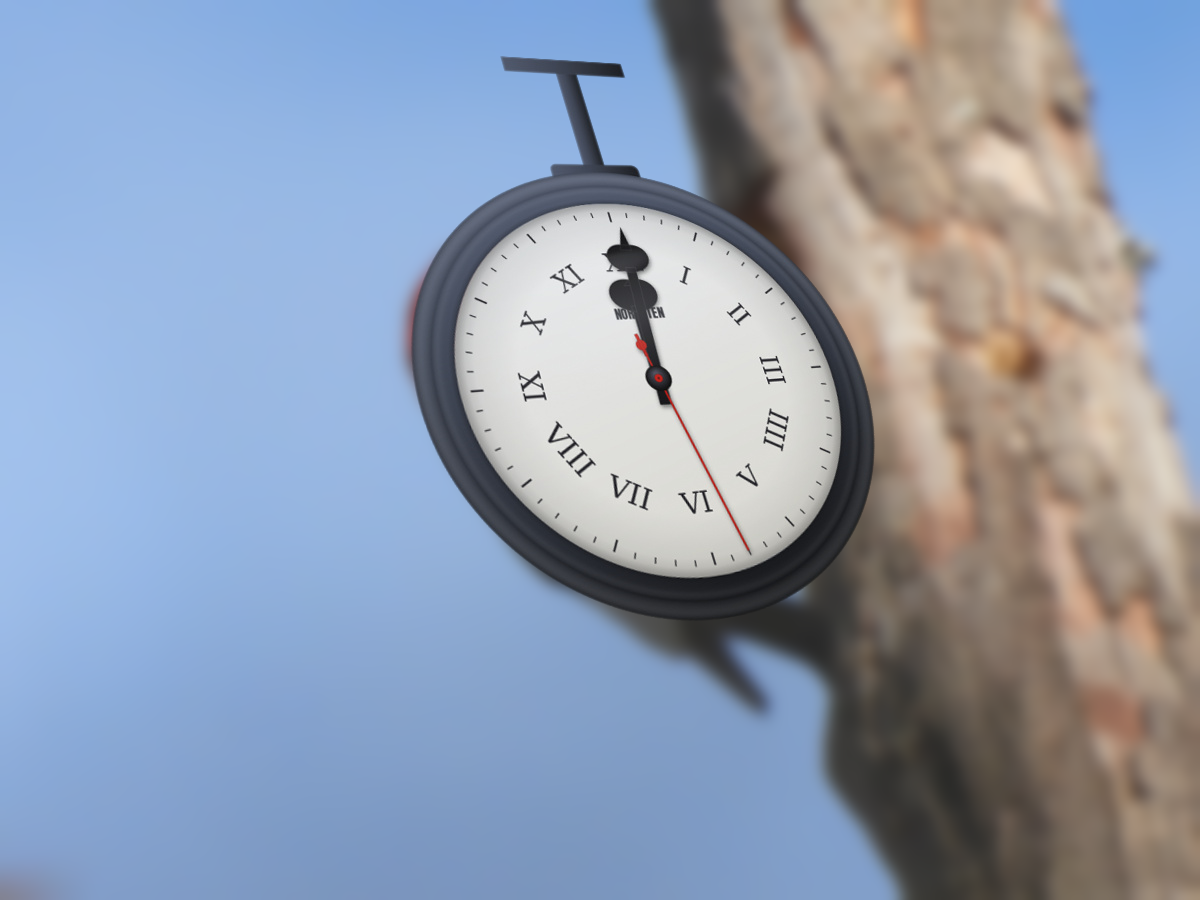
12:00:28
